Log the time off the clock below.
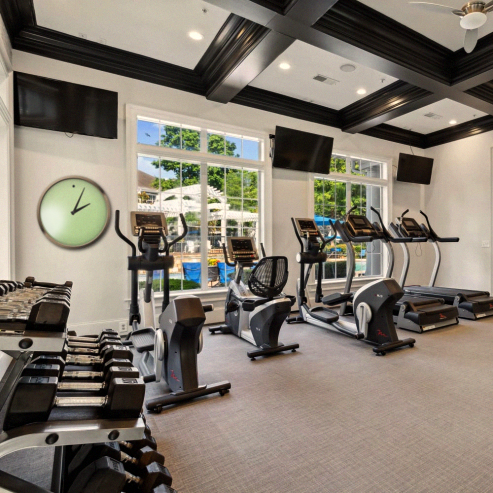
2:04
